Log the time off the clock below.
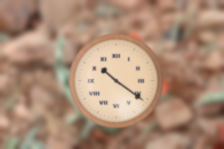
10:21
